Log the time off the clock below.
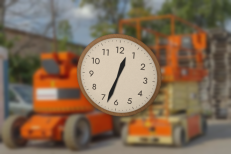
12:33
